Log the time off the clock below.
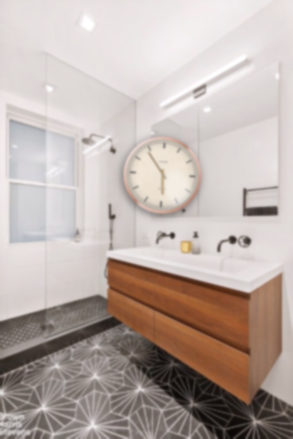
5:54
